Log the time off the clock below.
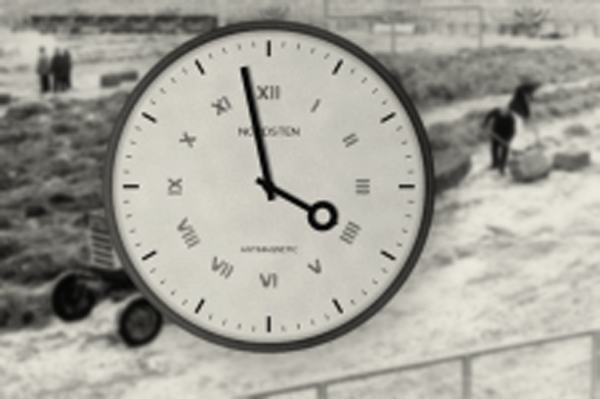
3:58
